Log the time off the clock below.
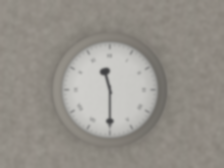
11:30
